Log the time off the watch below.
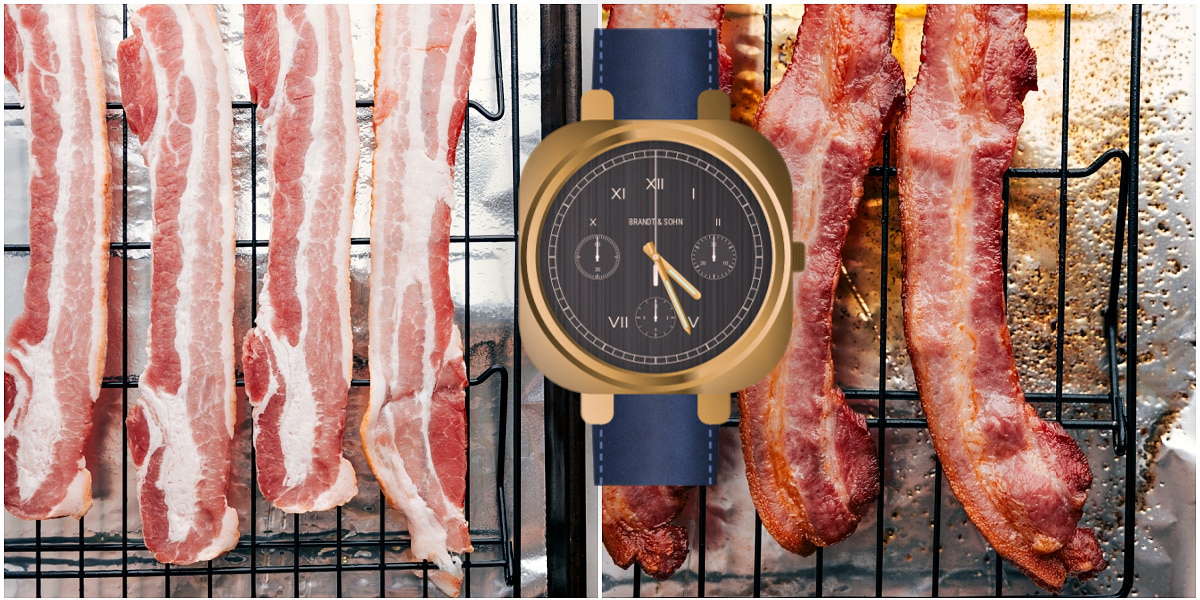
4:26
